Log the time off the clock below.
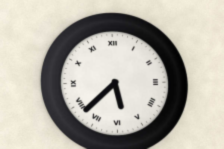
5:38
